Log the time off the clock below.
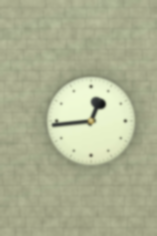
12:44
